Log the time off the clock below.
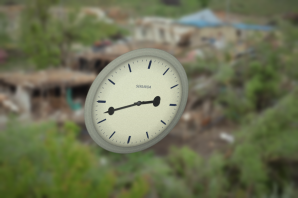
2:42
